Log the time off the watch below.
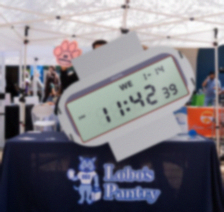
11:42
